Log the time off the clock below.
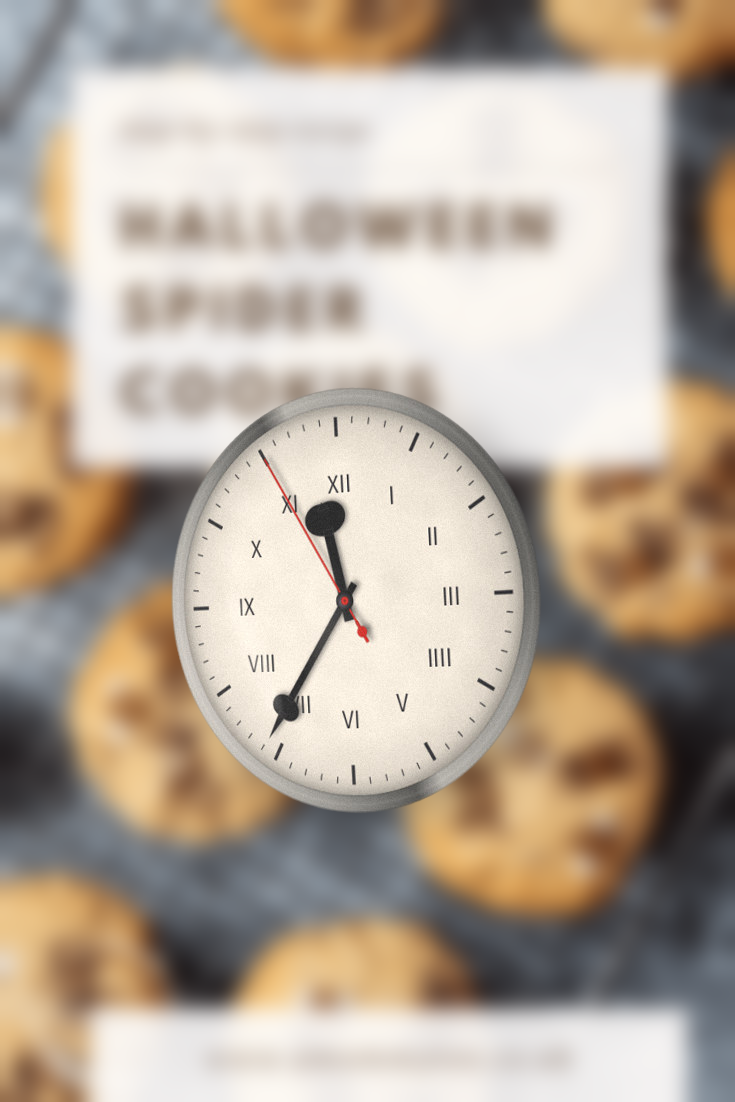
11:35:55
